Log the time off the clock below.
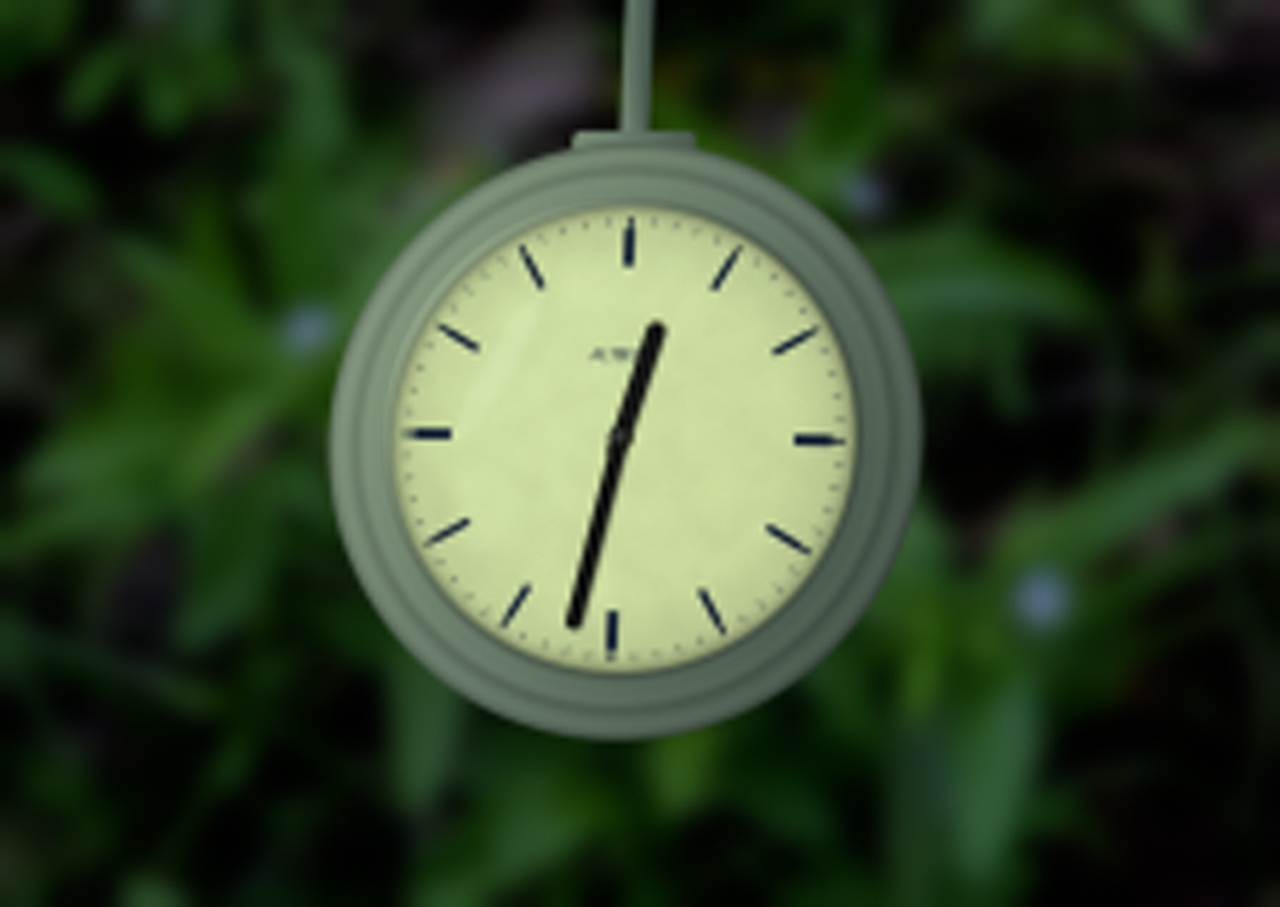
12:32
